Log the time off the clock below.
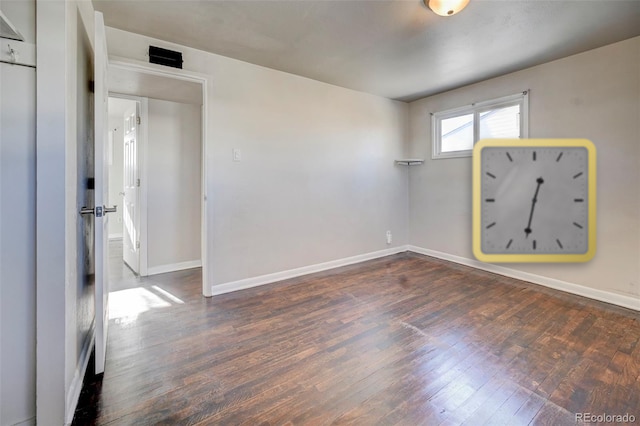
12:32
